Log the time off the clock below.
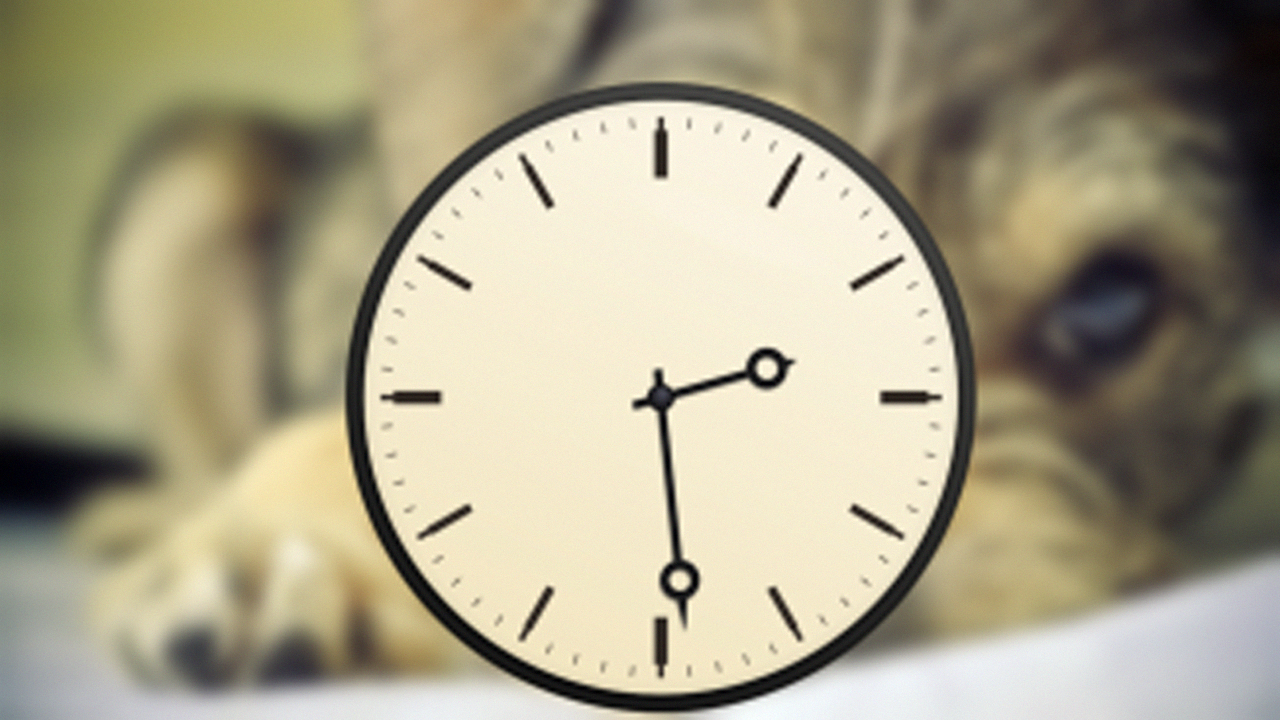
2:29
